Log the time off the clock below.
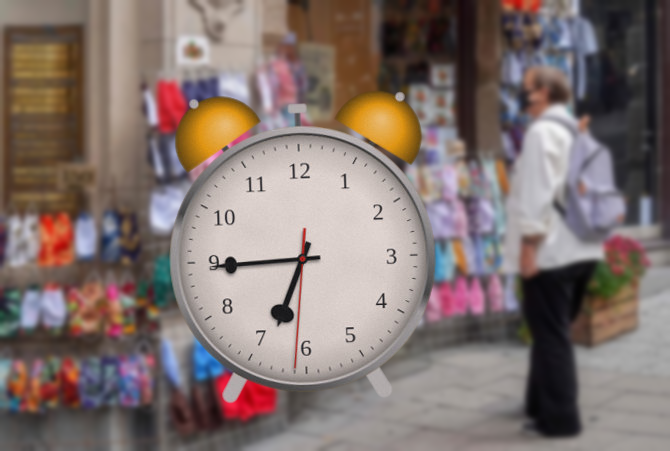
6:44:31
